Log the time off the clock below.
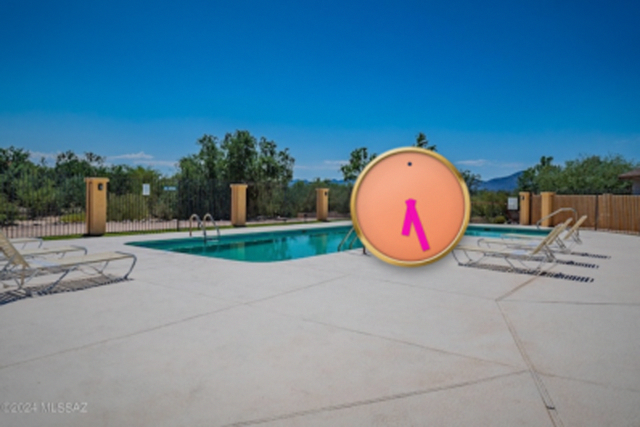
6:27
